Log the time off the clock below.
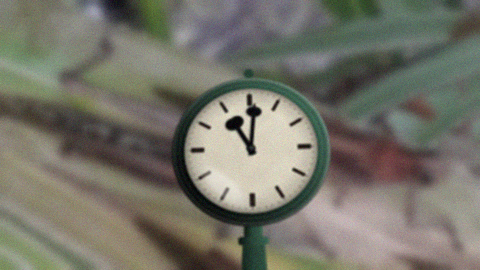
11:01
